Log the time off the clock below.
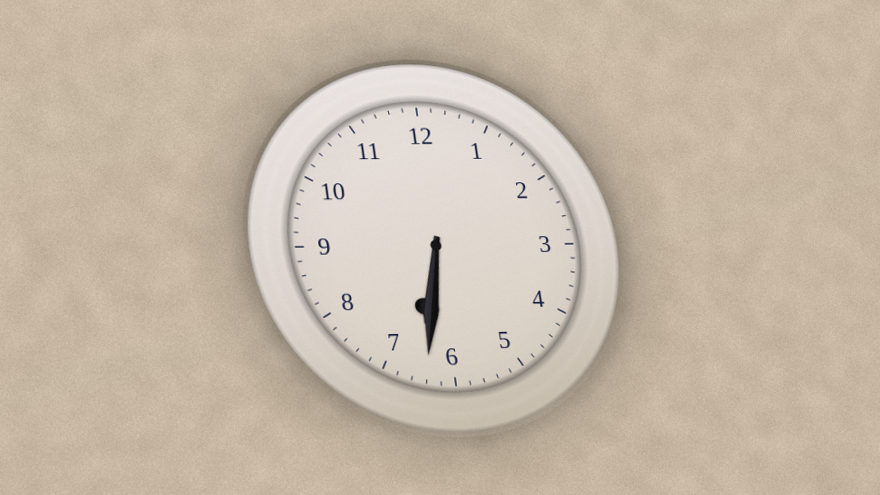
6:32
